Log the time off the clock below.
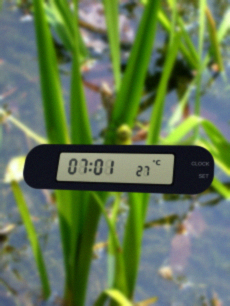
7:01
